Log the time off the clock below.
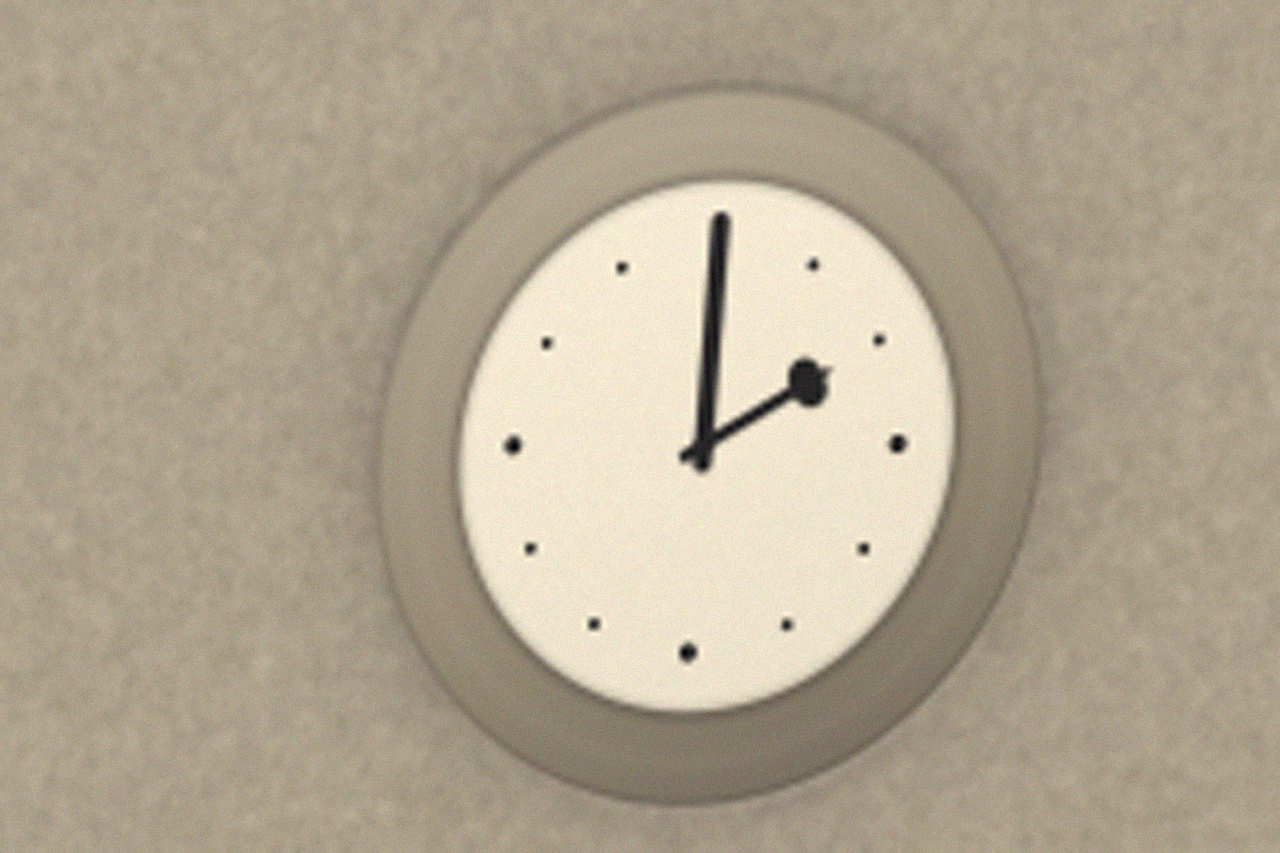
2:00
